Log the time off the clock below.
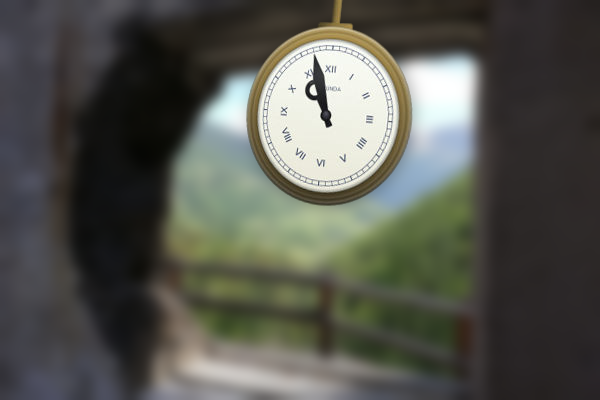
10:57
